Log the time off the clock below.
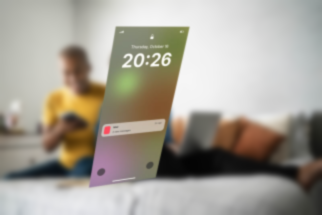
20:26
